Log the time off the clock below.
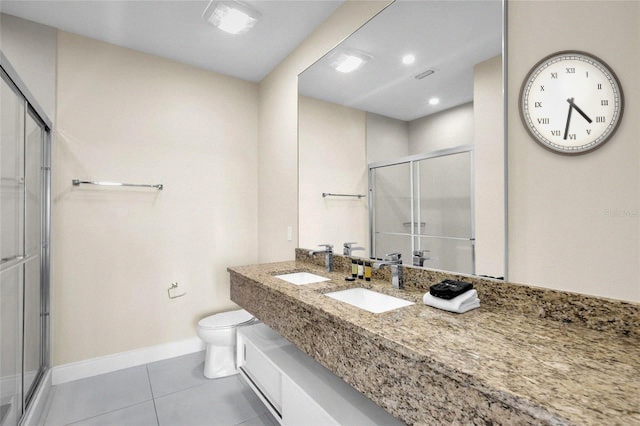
4:32
